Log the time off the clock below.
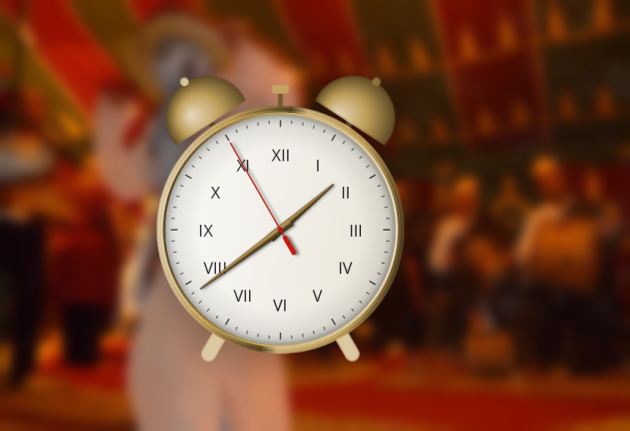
1:38:55
